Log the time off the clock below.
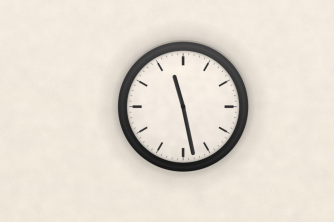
11:28
